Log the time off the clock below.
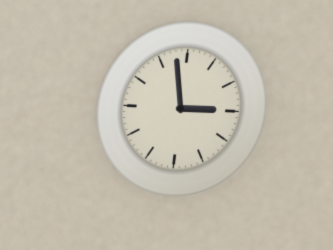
2:58
